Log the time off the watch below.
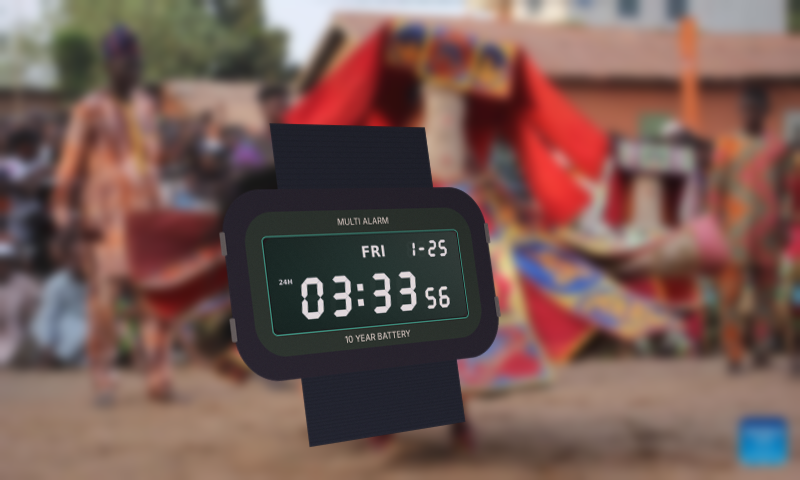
3:33:56
